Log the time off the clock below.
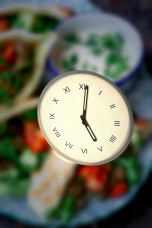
5:01
